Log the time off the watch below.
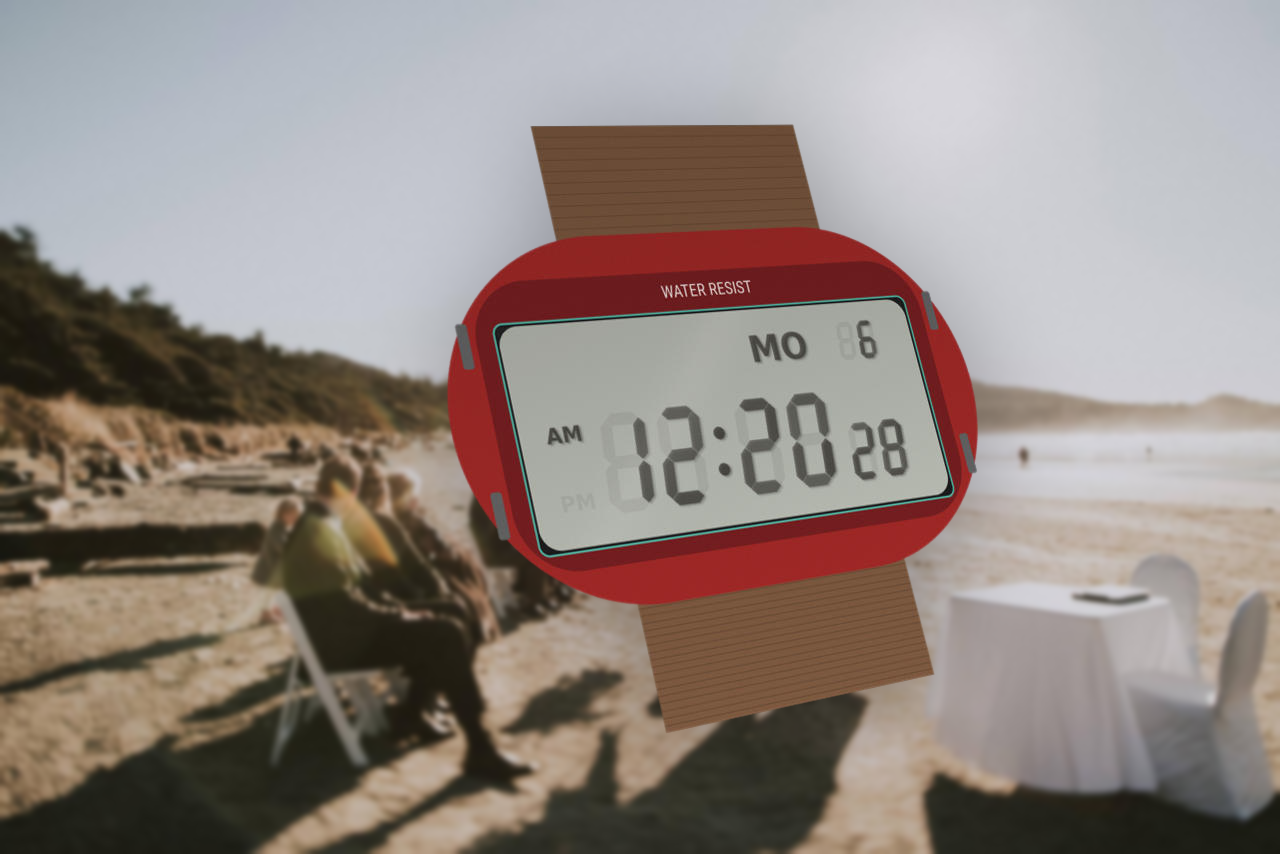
12:20:28
